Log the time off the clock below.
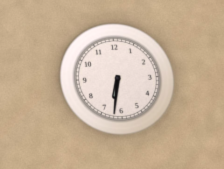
6:32
